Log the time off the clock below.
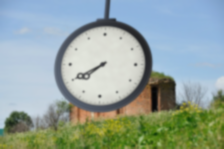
7:40
